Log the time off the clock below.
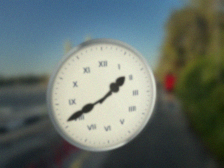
1:41
